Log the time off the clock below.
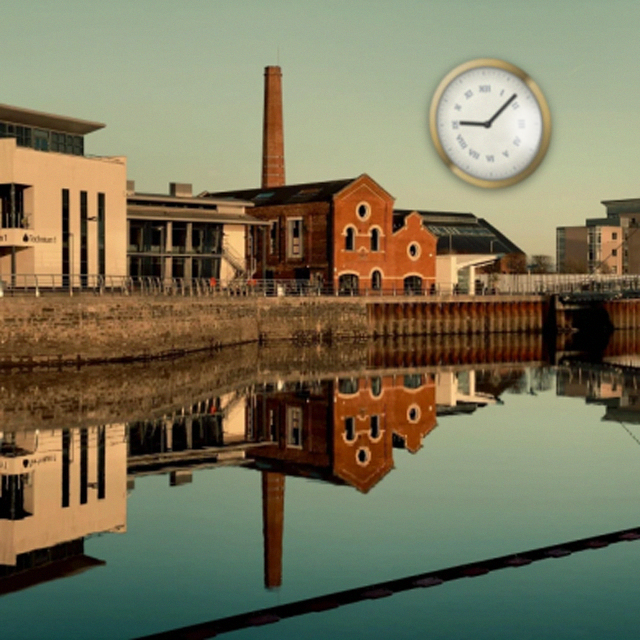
9:08
